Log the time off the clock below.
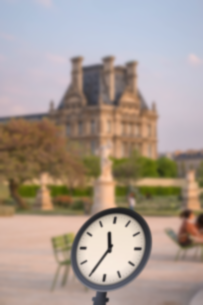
11:35
